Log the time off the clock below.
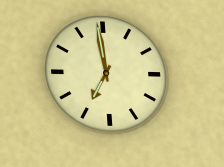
6:59
